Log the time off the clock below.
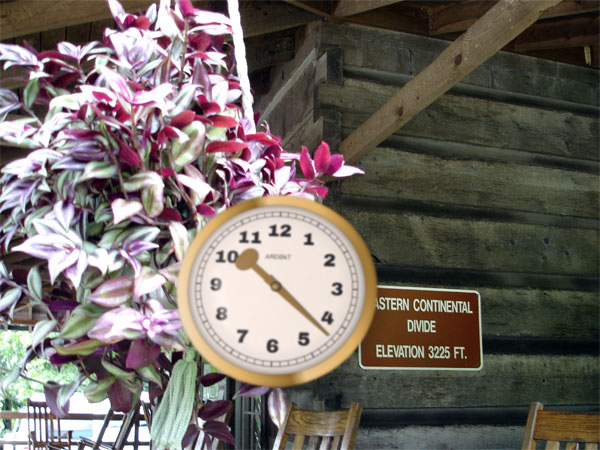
10:22
